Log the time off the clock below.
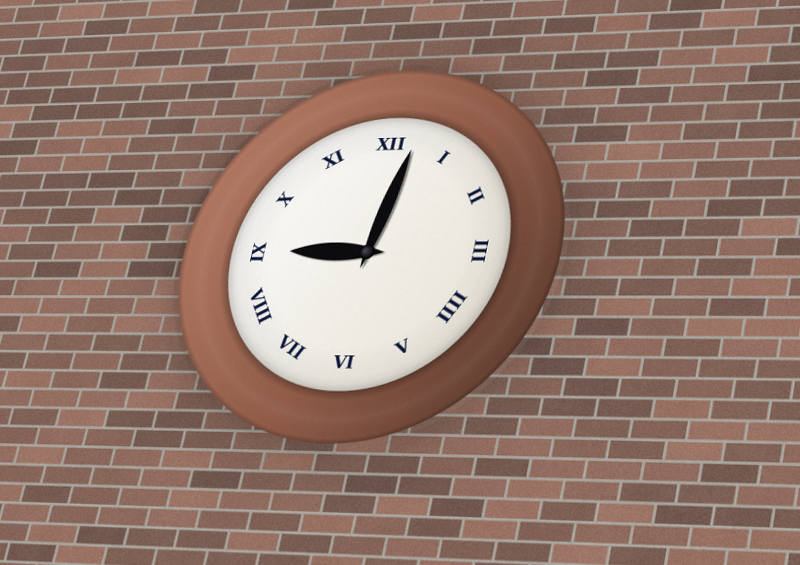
9:02
